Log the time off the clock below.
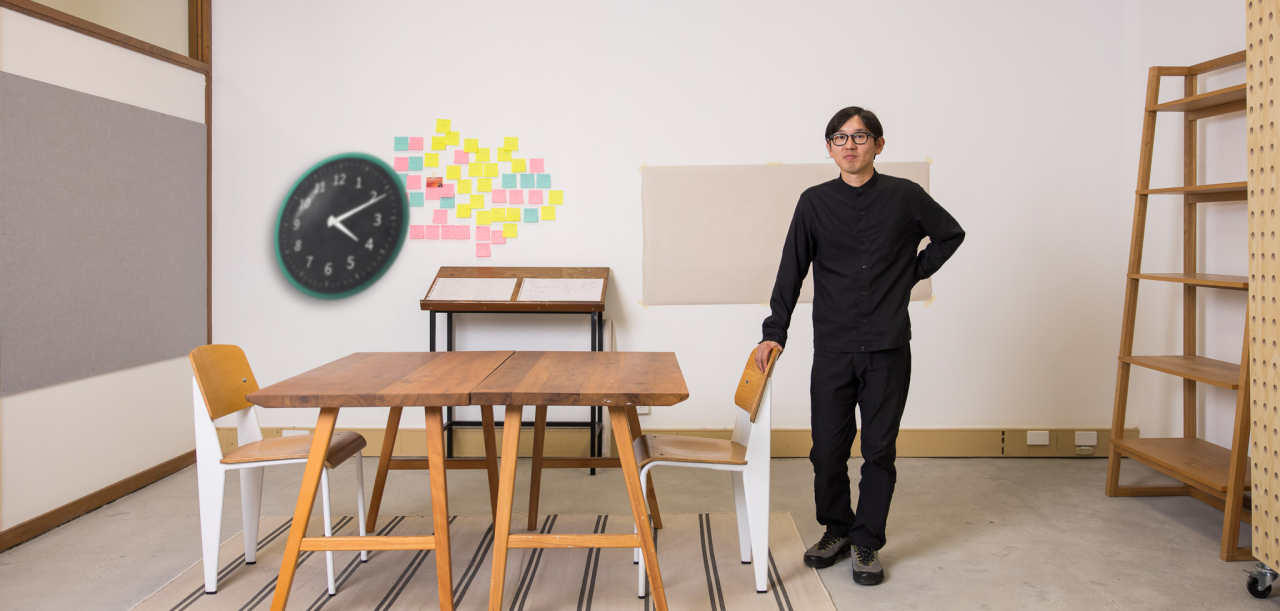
4:11
